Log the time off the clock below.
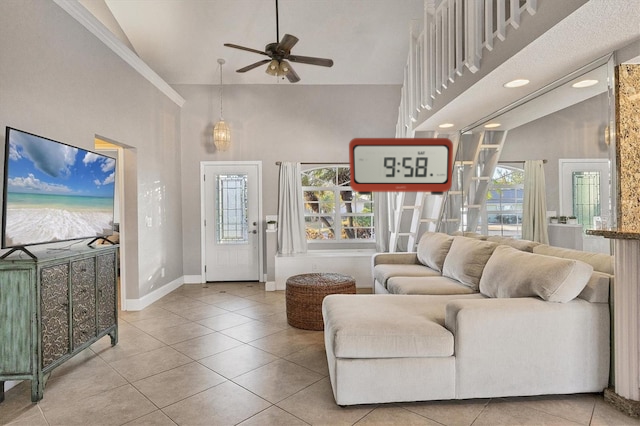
9:58
